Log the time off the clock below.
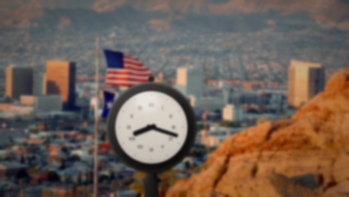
8:18
